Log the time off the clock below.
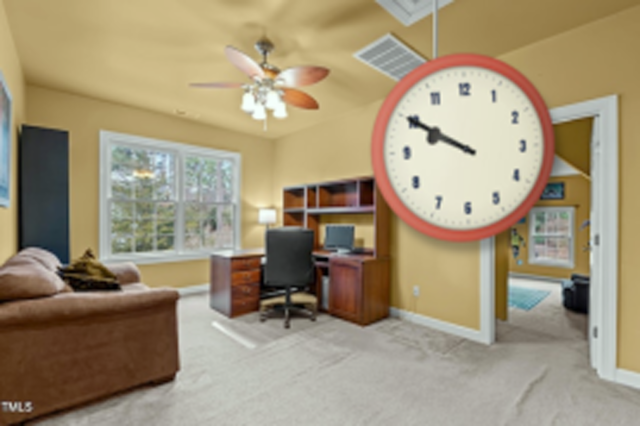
9:50
